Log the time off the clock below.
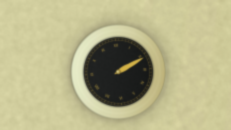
2:11
